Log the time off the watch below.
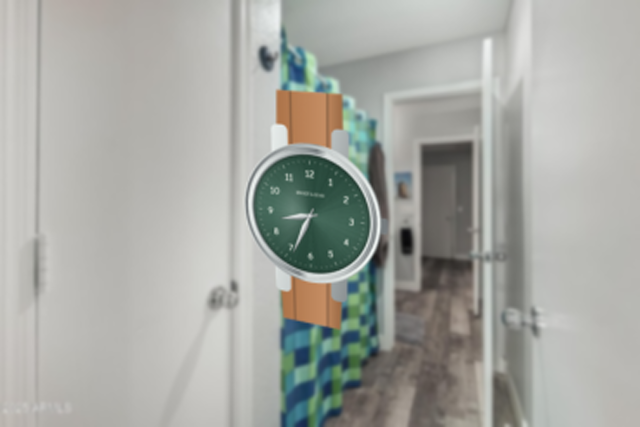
8:34
